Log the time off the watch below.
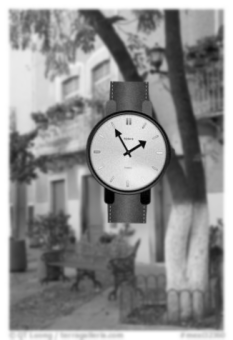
1:55
